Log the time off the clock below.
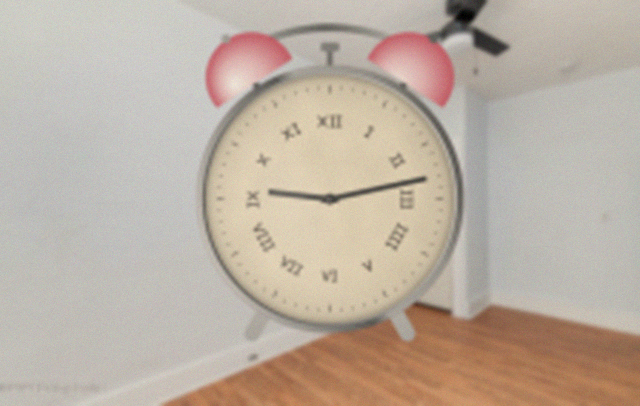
9:13
